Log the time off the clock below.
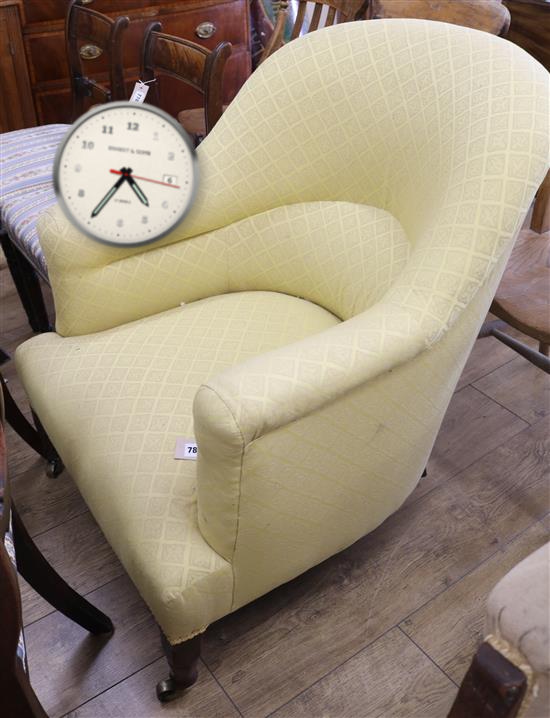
4:35:16
